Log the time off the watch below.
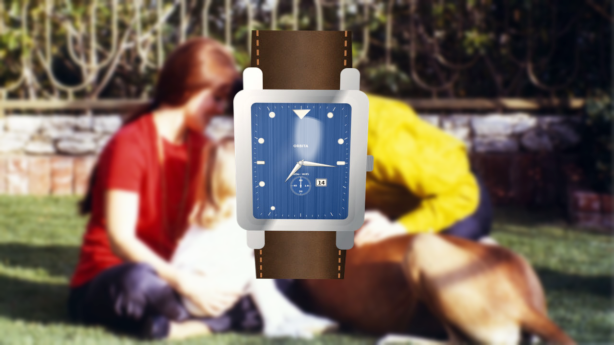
7:16
